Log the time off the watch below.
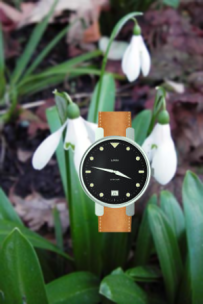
3:47
